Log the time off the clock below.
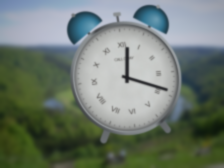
12:19
